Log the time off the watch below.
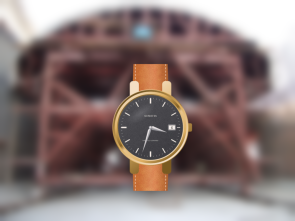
3:33
